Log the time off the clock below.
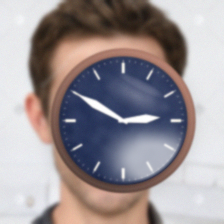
2:50
